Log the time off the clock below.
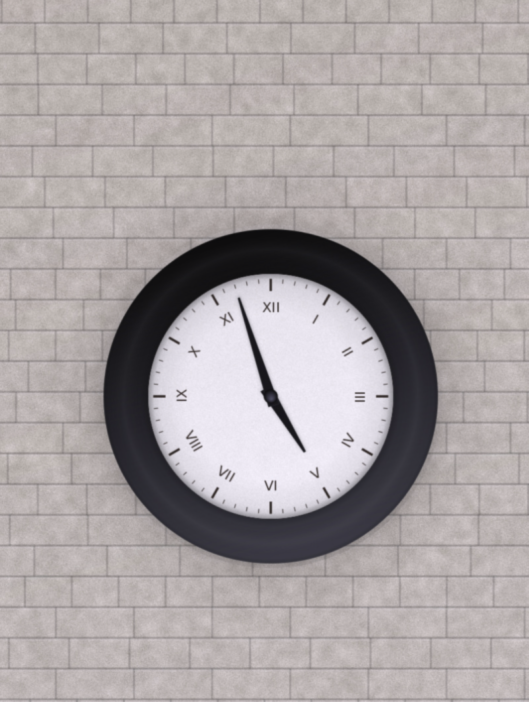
4:57
